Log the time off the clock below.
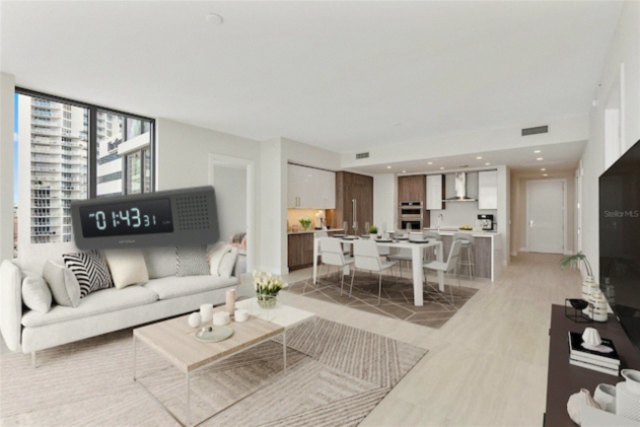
1:43:31
